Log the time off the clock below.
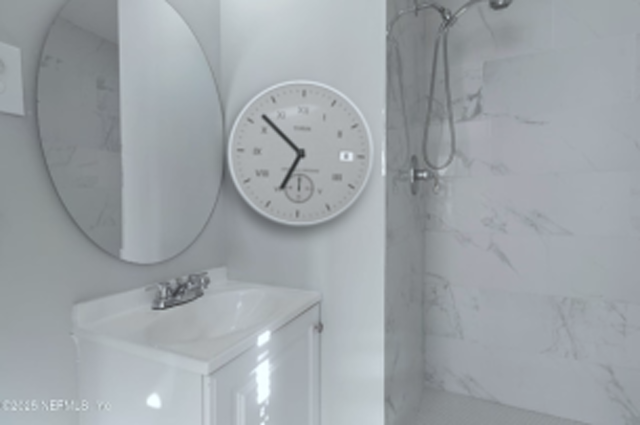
6:52
